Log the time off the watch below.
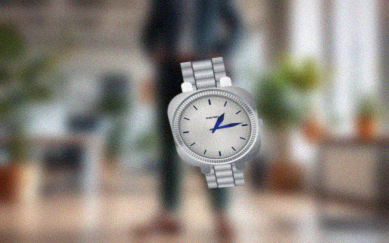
1:14
